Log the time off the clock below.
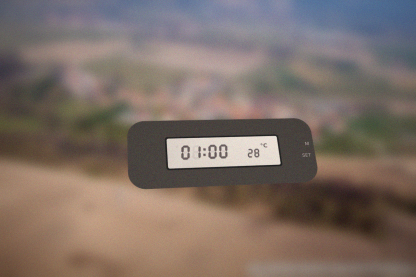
1:00
